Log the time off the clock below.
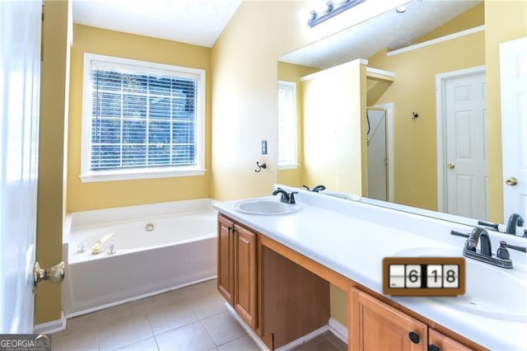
6:18
